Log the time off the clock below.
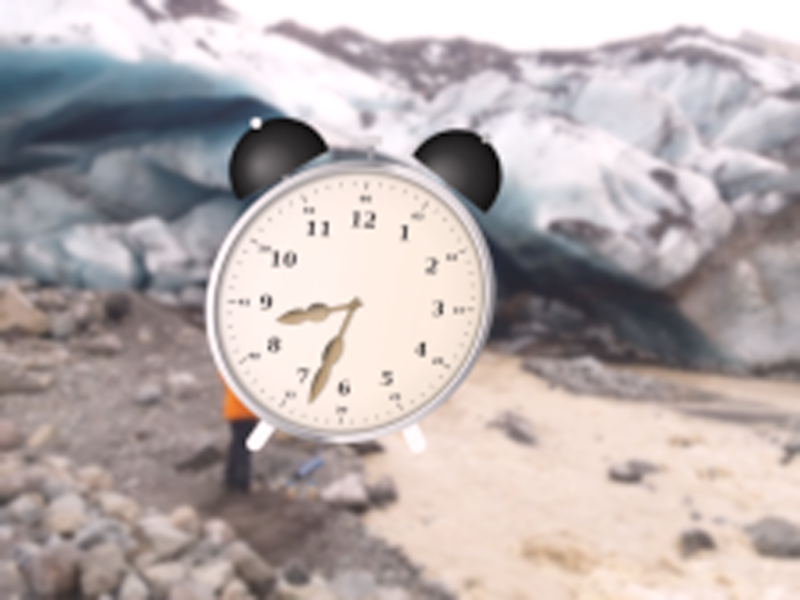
8:33
